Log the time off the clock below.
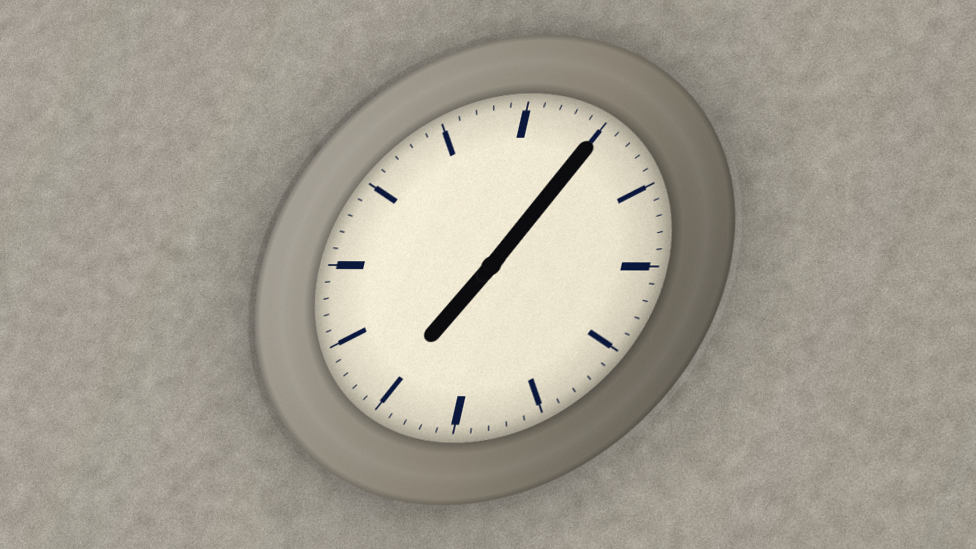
7:05
